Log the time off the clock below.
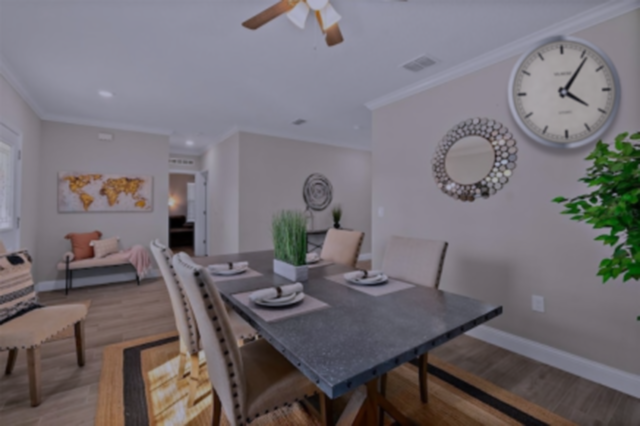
4:06
